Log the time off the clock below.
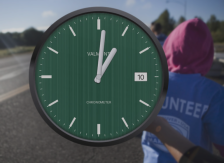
1:01
